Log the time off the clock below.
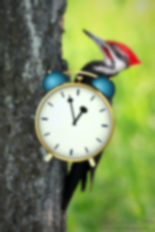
12:57
